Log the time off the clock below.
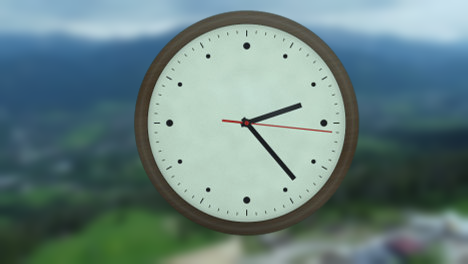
2:23:16
